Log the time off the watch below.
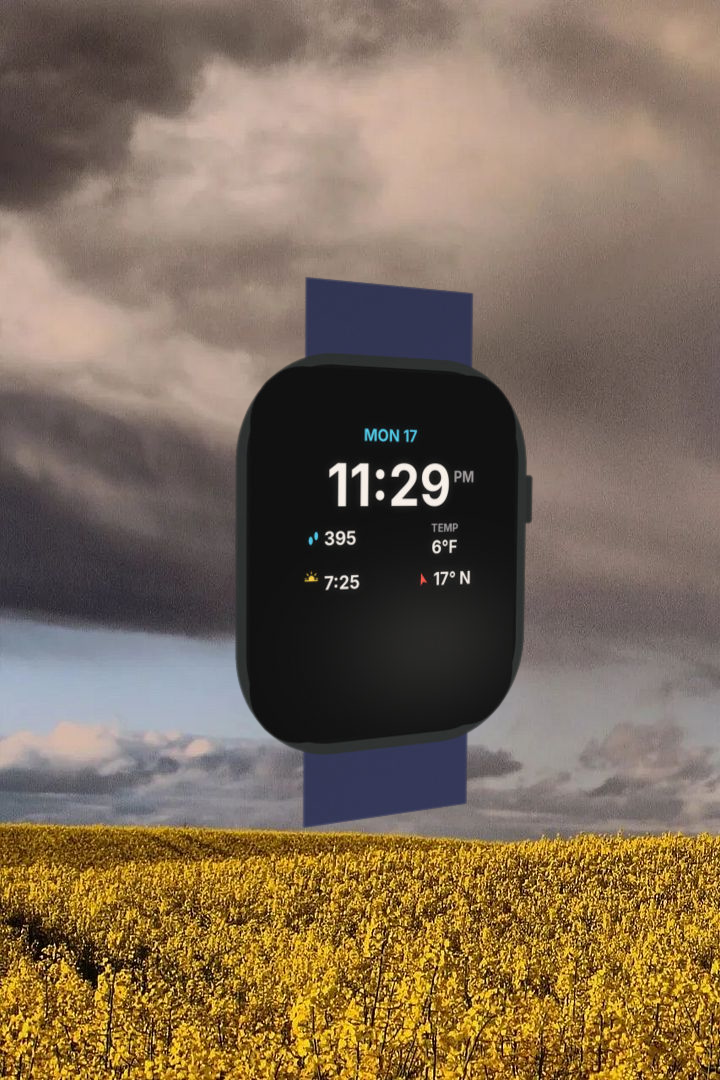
11:29
